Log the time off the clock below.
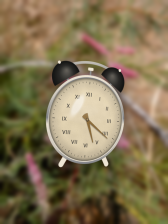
5:21
